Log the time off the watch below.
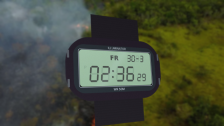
2:36:29
